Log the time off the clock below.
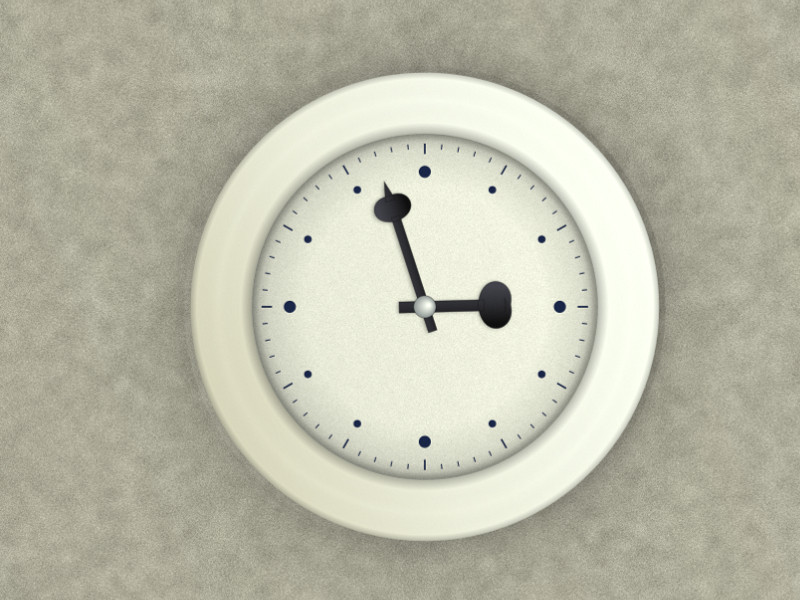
2:57
